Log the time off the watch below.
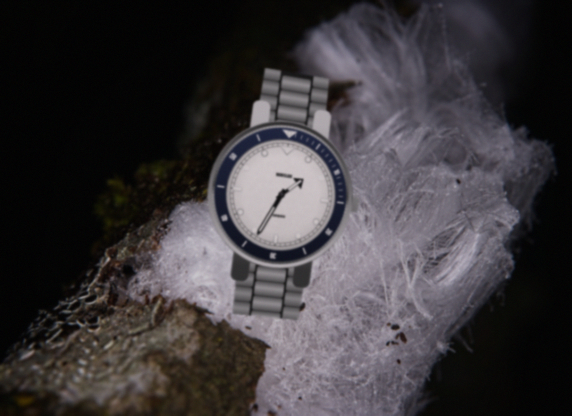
1:34
